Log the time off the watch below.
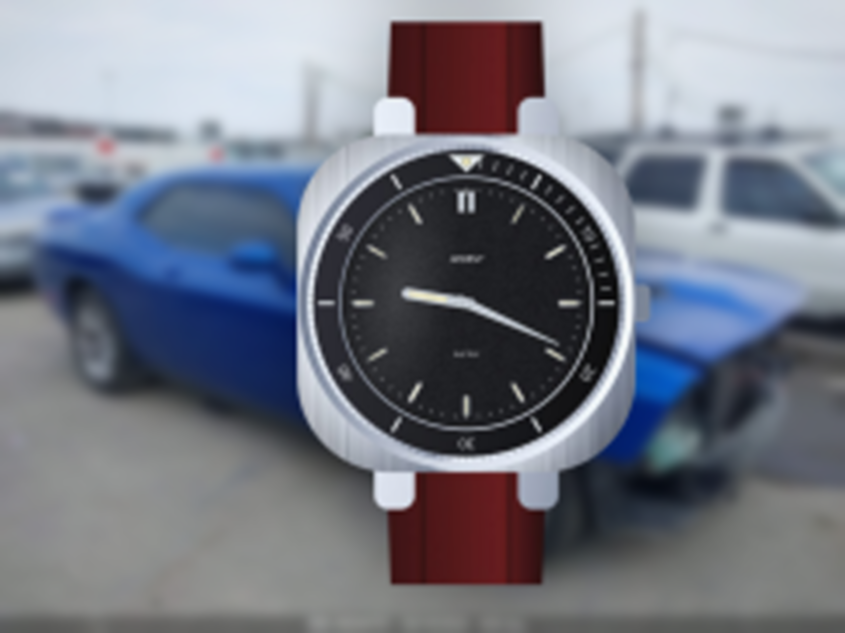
9:19
